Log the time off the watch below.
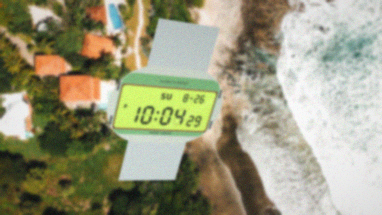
10:04:29
